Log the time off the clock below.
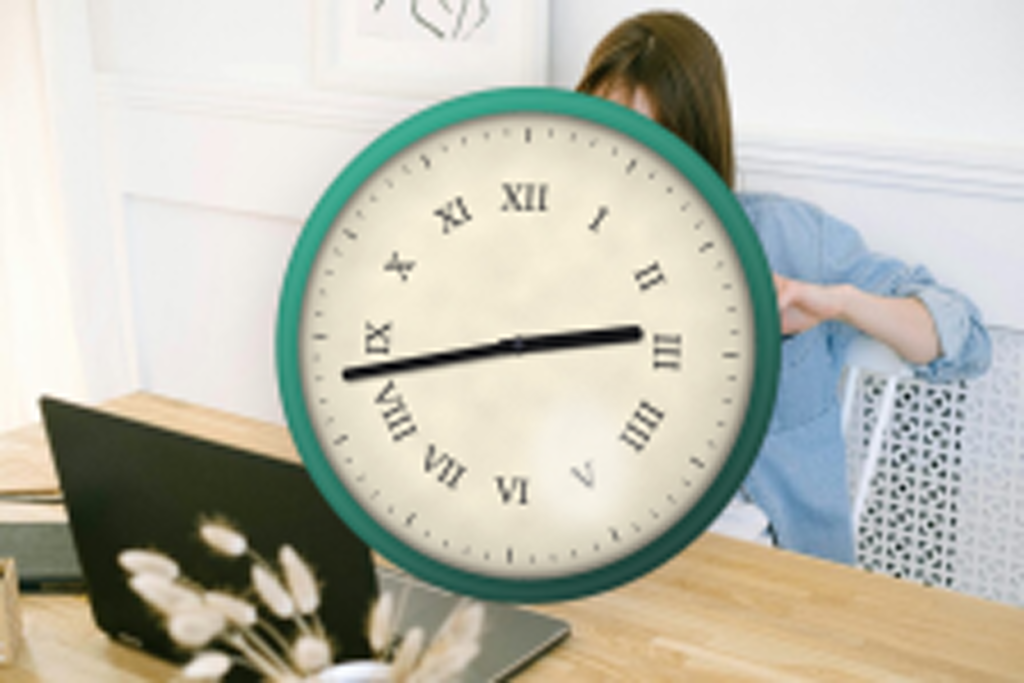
2:43
